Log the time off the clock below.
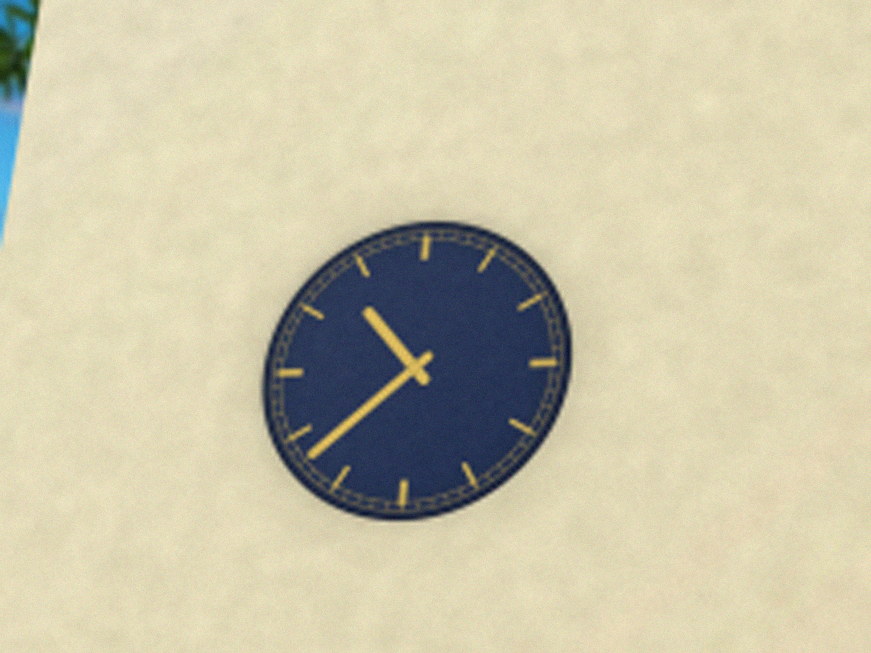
10:38
